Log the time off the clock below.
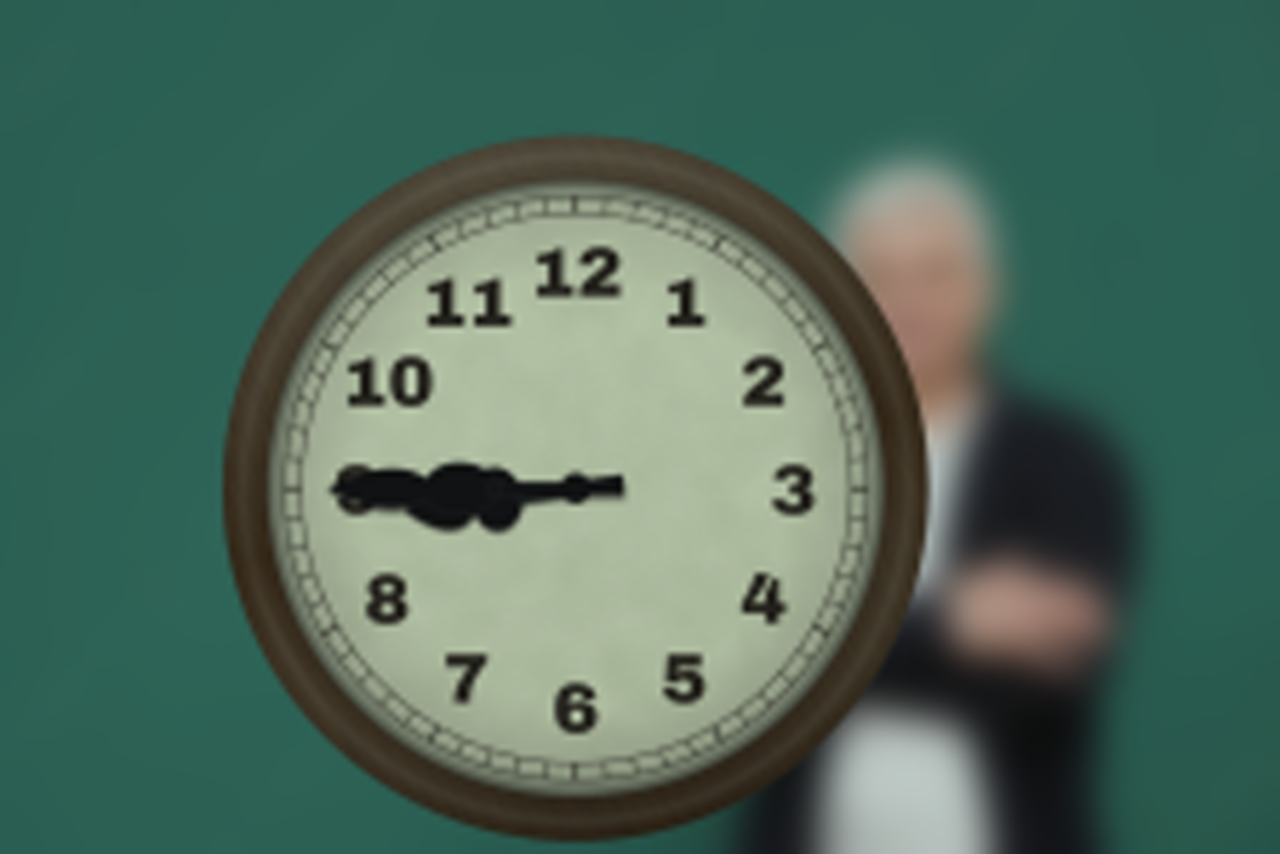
8:45
